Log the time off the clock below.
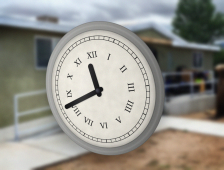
11:42
